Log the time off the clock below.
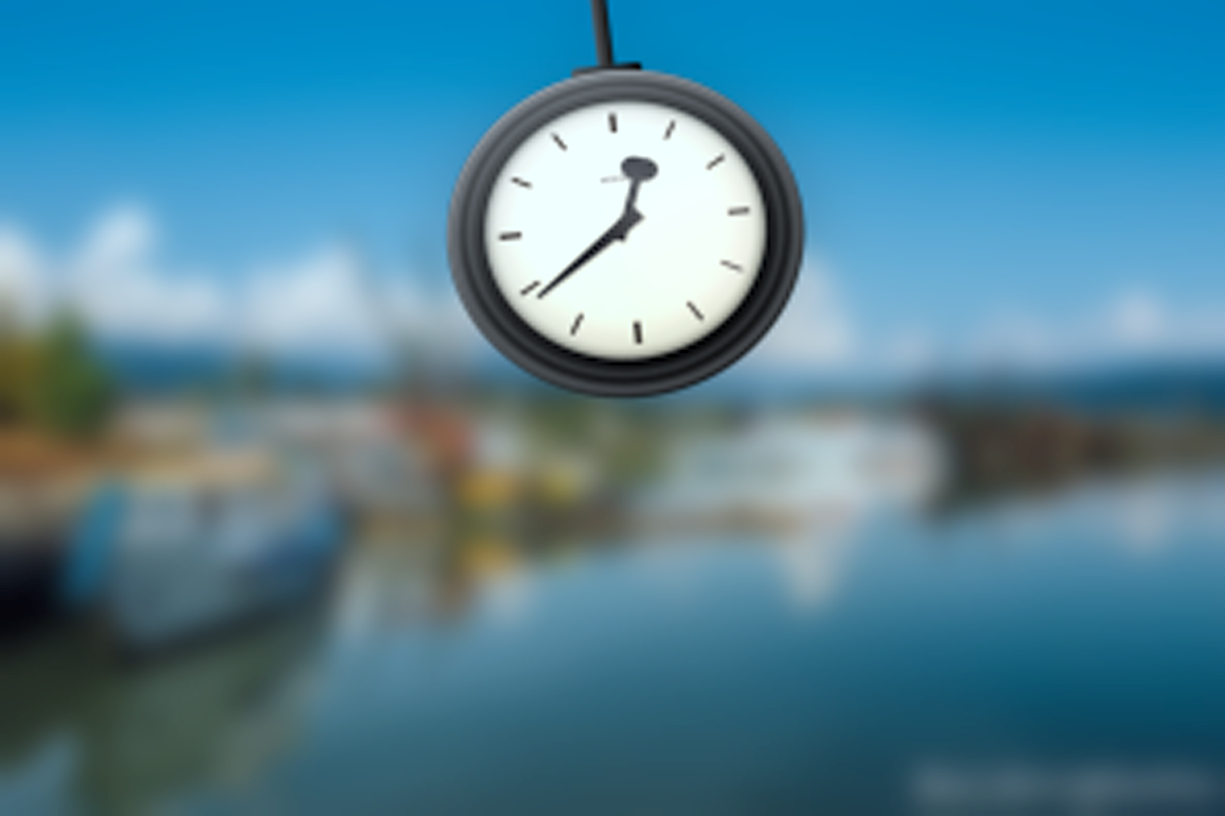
12:39
